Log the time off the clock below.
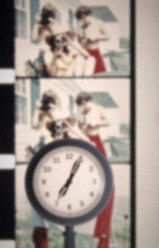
7:04
